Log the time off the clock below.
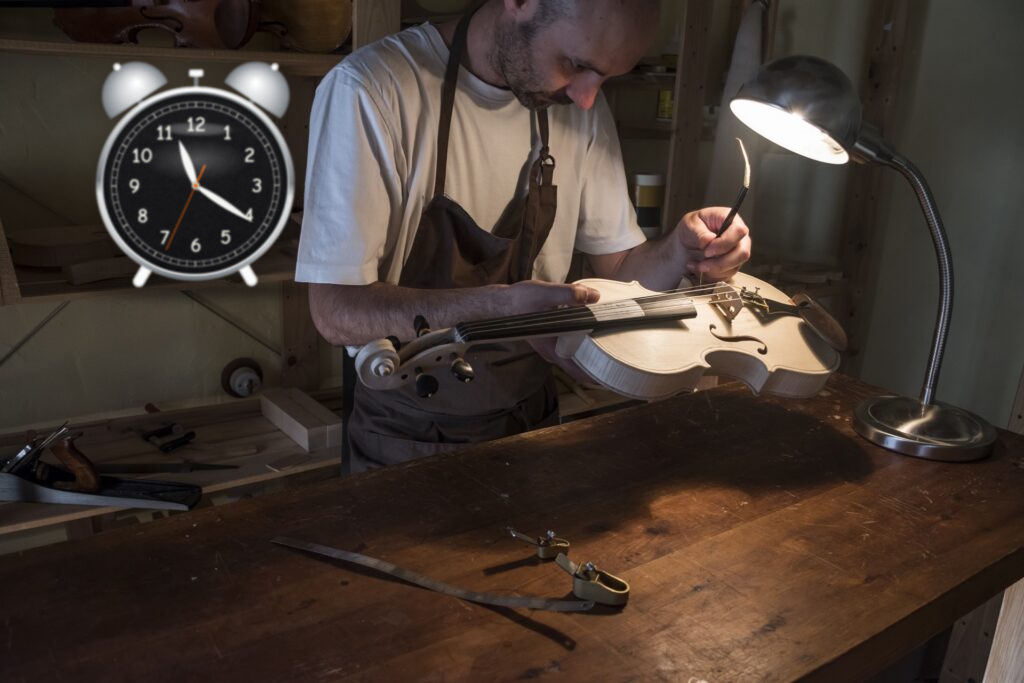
11:20:34
